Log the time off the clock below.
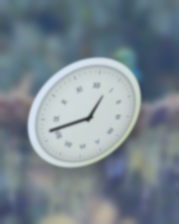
12:42
